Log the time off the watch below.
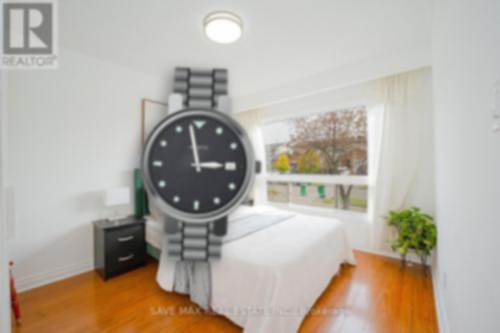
2:58
